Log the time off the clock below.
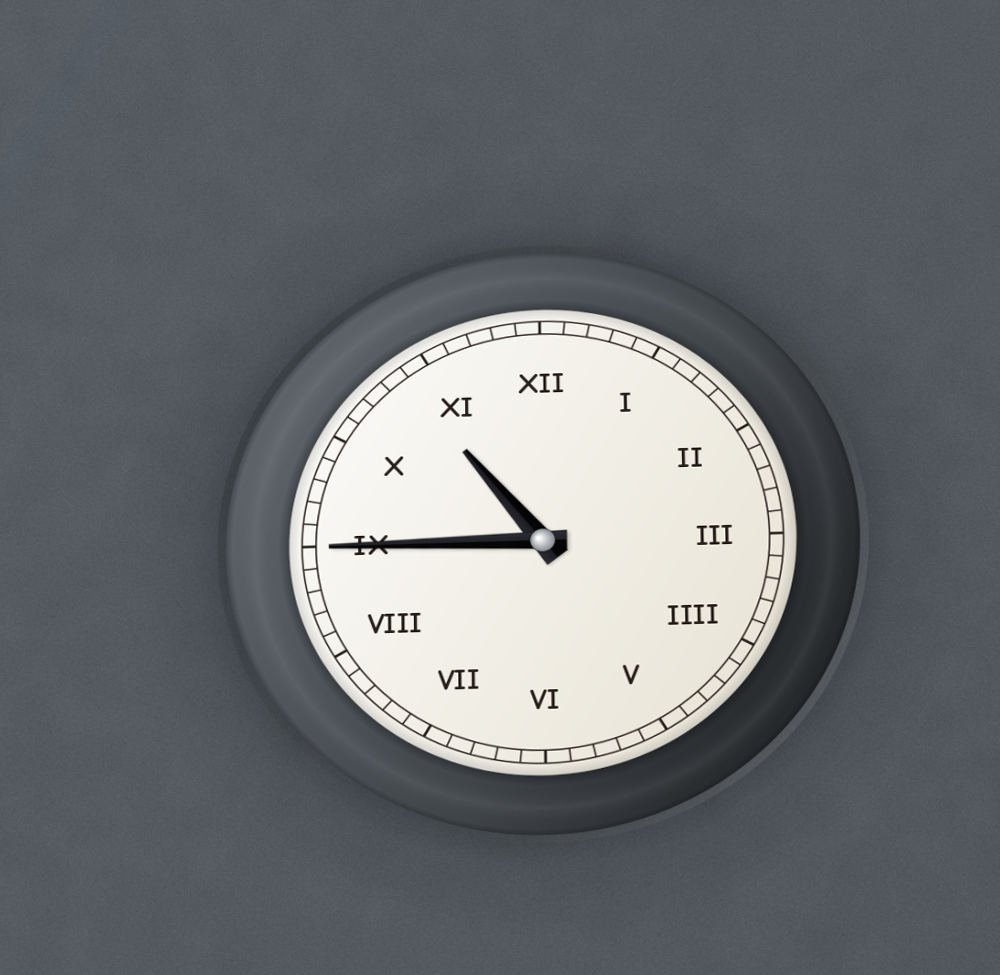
10:45
